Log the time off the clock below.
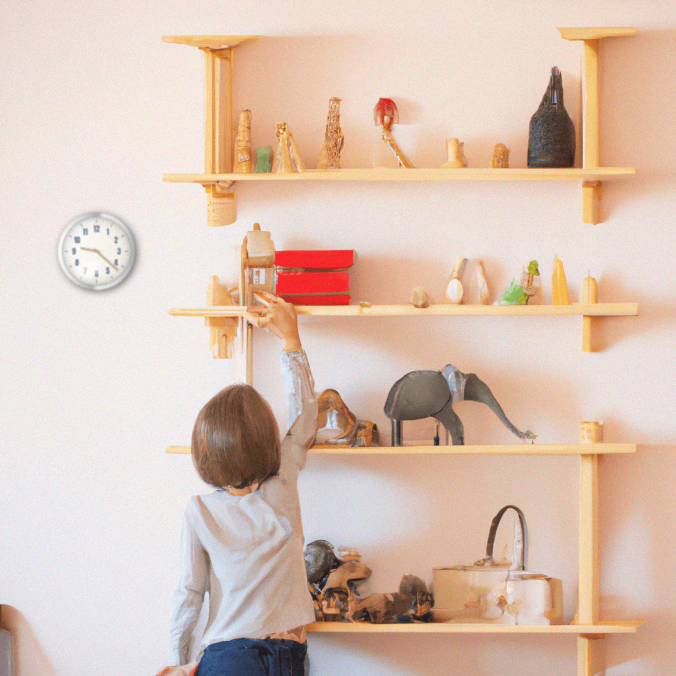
9:22
